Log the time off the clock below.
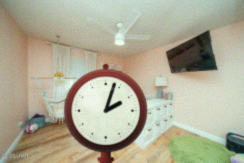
2:03
